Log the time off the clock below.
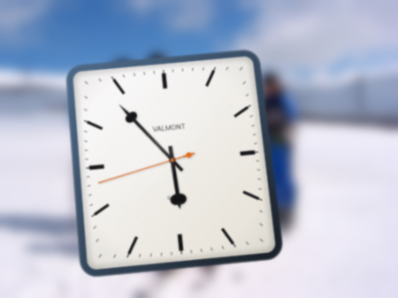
5:53:43
